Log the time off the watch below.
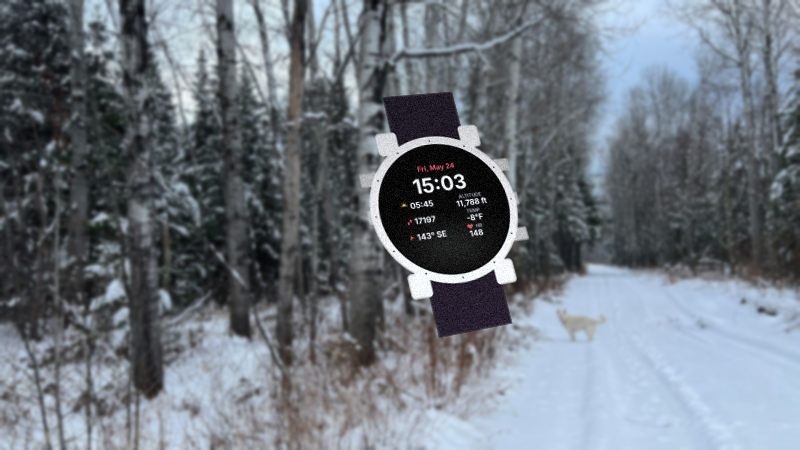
15:03
